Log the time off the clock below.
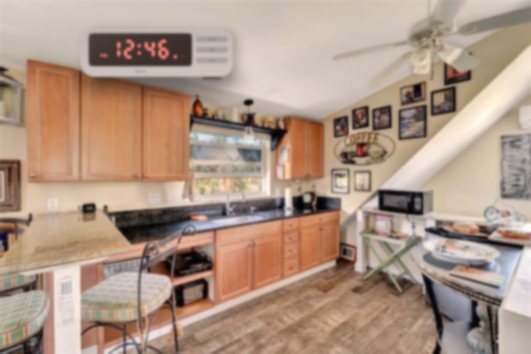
12:46
